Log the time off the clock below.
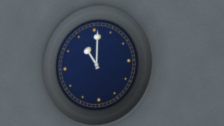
11:01
